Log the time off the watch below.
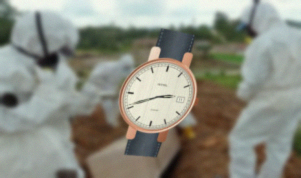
2:41
